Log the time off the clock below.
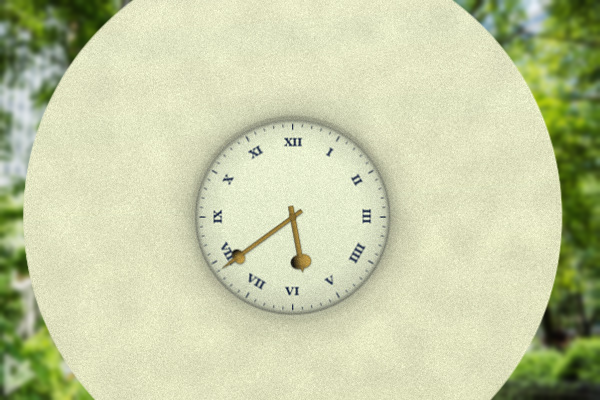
5:39
